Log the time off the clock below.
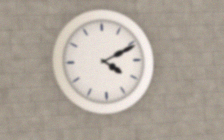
4:11
